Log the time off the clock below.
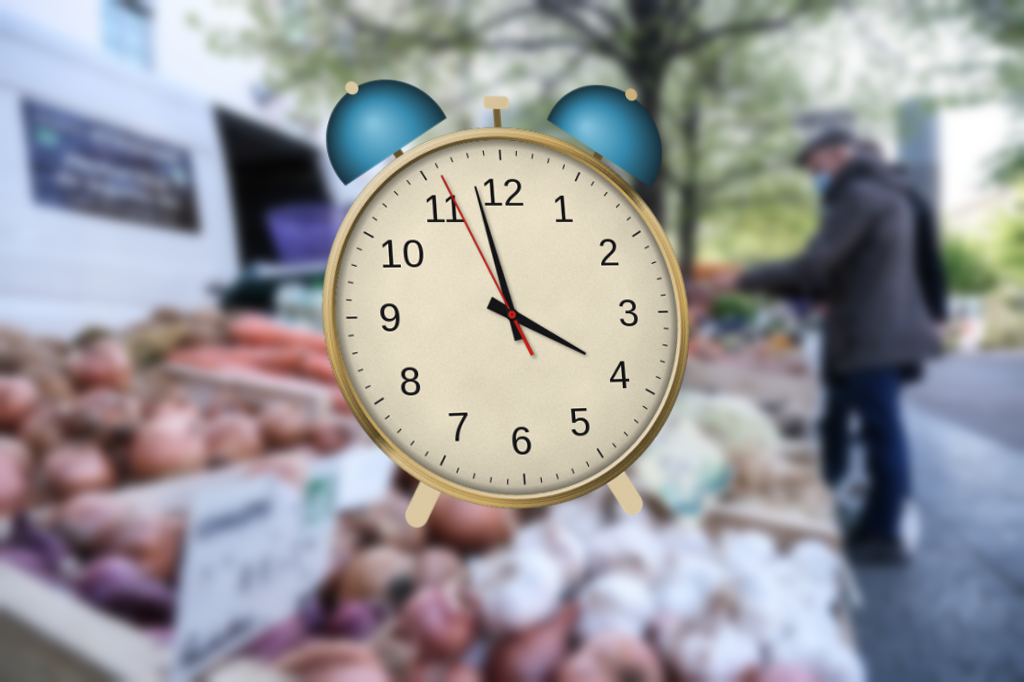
3:57:56
